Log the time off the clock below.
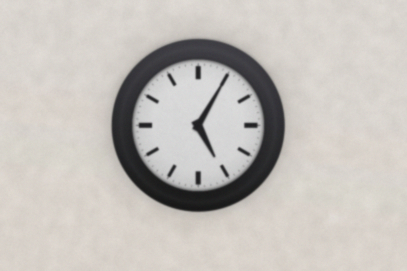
5:05
